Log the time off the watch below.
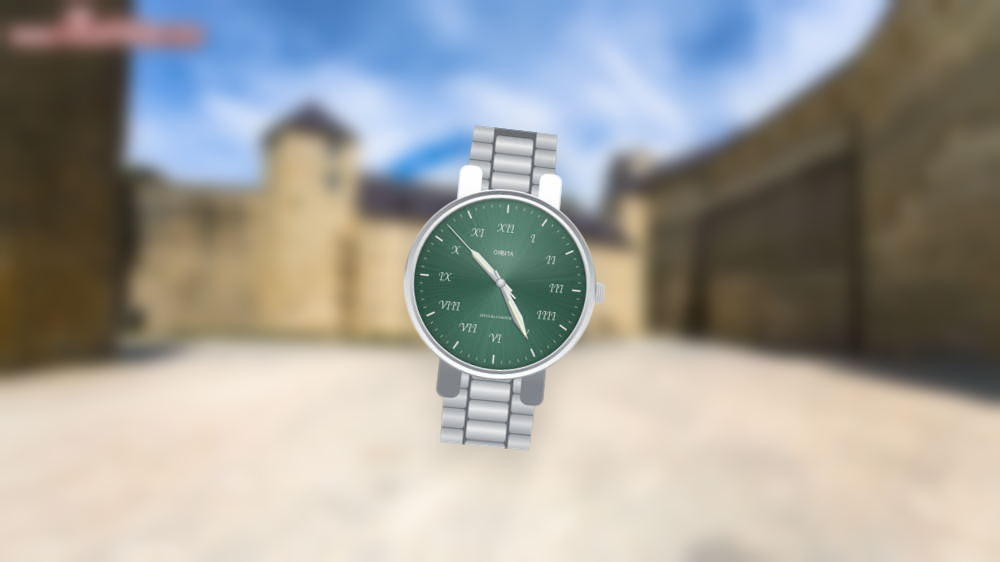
10:24:52
